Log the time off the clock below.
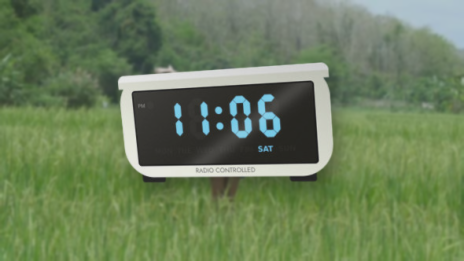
11:06
